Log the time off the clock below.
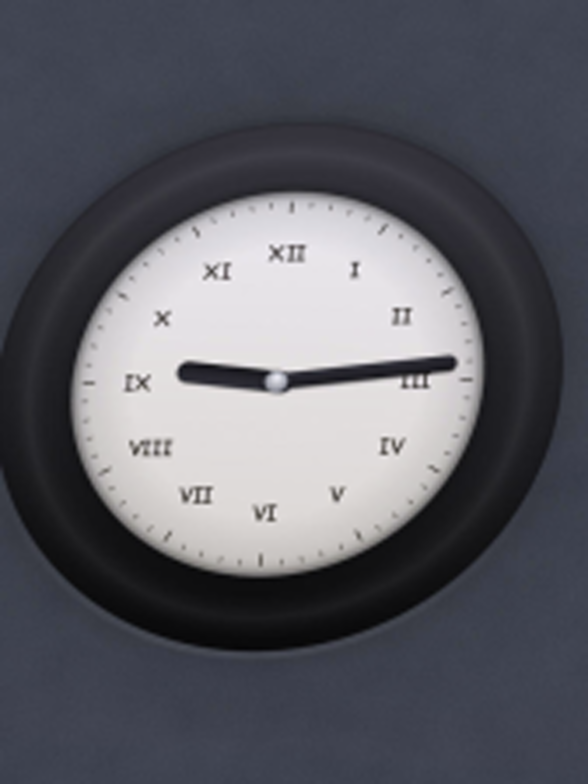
9:14
